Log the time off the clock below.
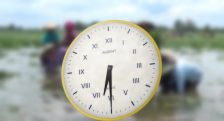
6:30
